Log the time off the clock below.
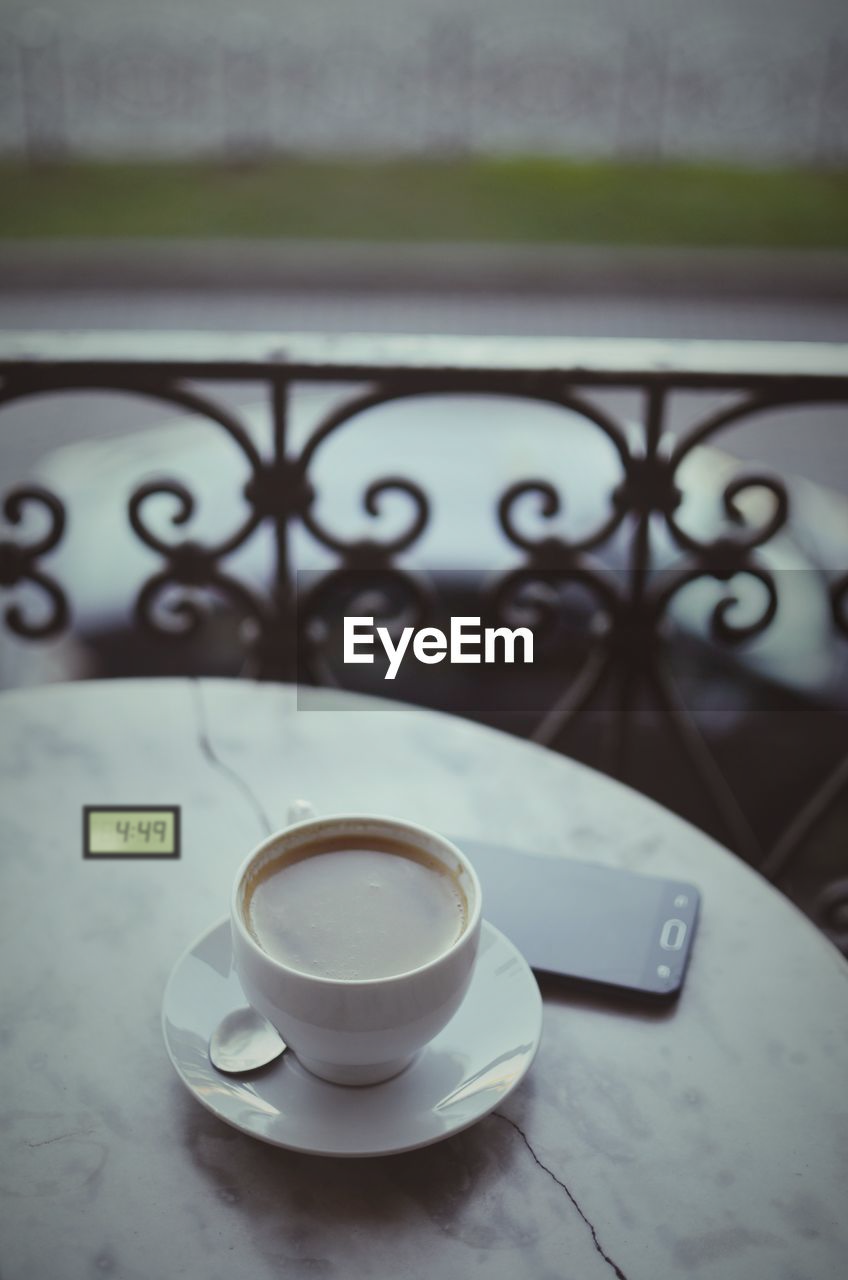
4:49
